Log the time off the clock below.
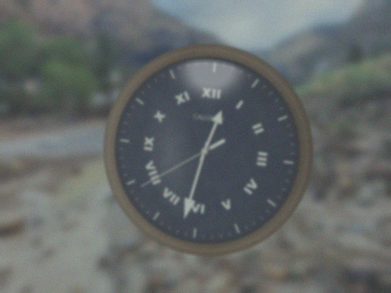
12:31:39
